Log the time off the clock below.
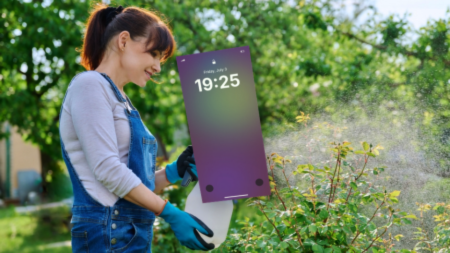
19:25
